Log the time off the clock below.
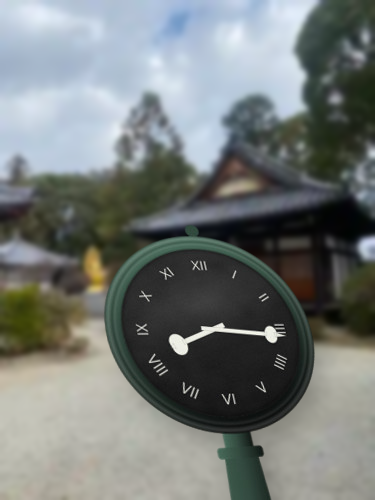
8:16
